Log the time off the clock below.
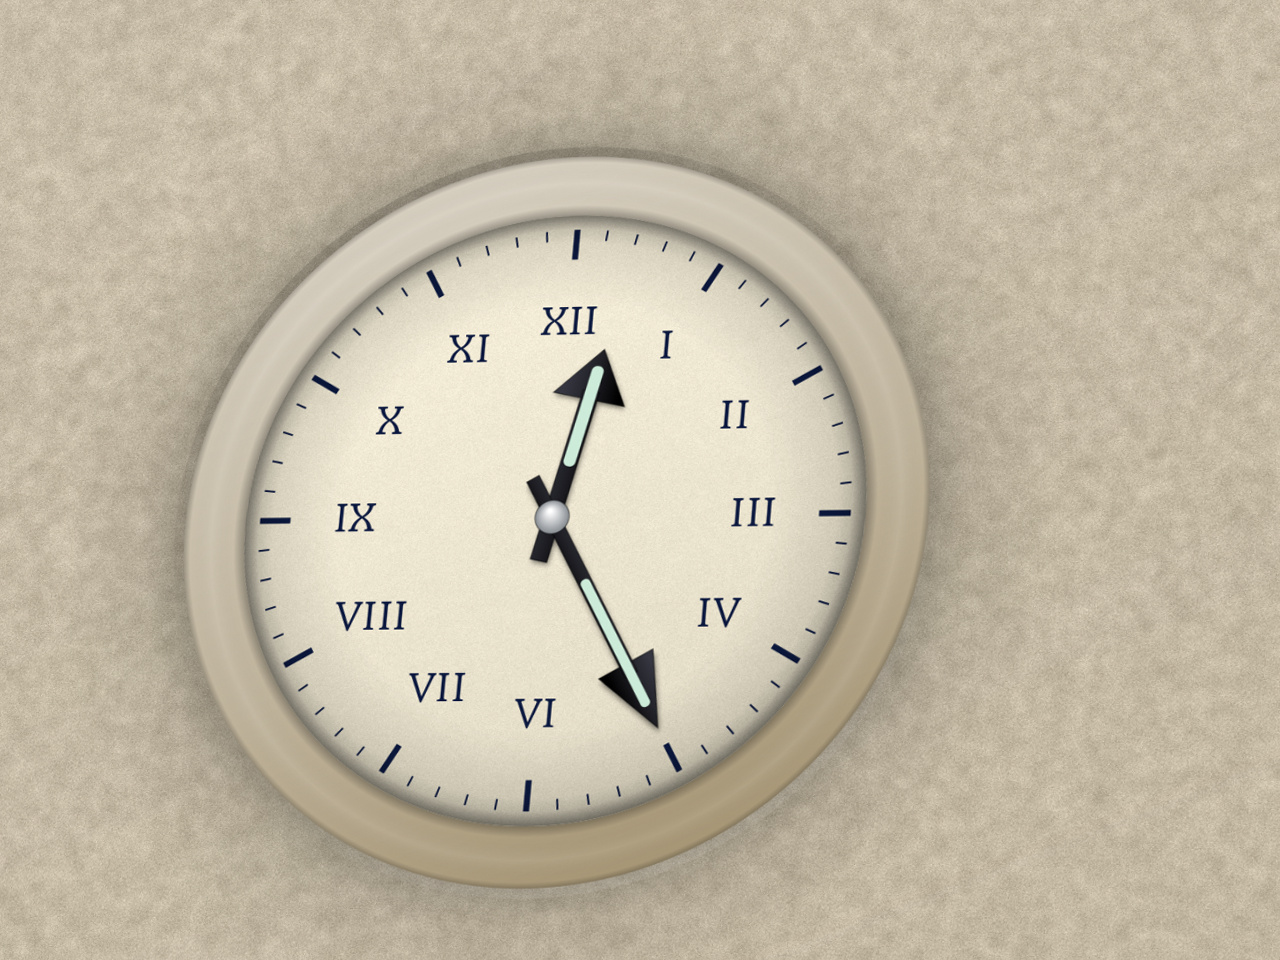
12:25
